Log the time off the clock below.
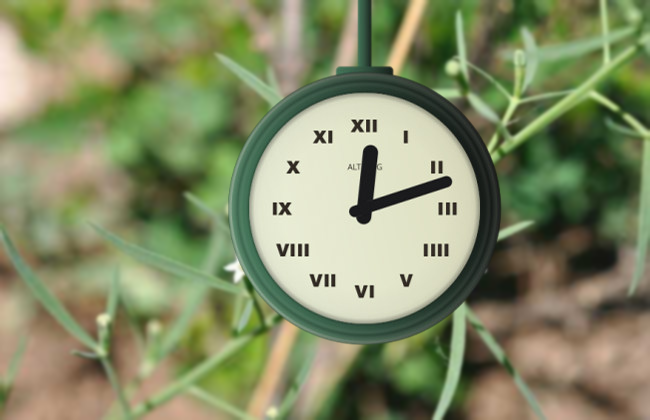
12:12
